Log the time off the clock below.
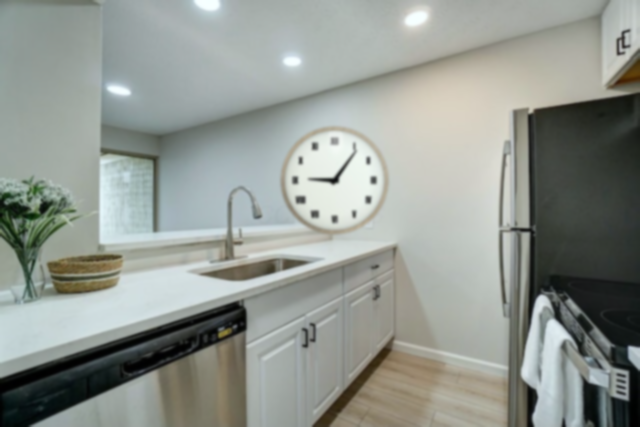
9:06
